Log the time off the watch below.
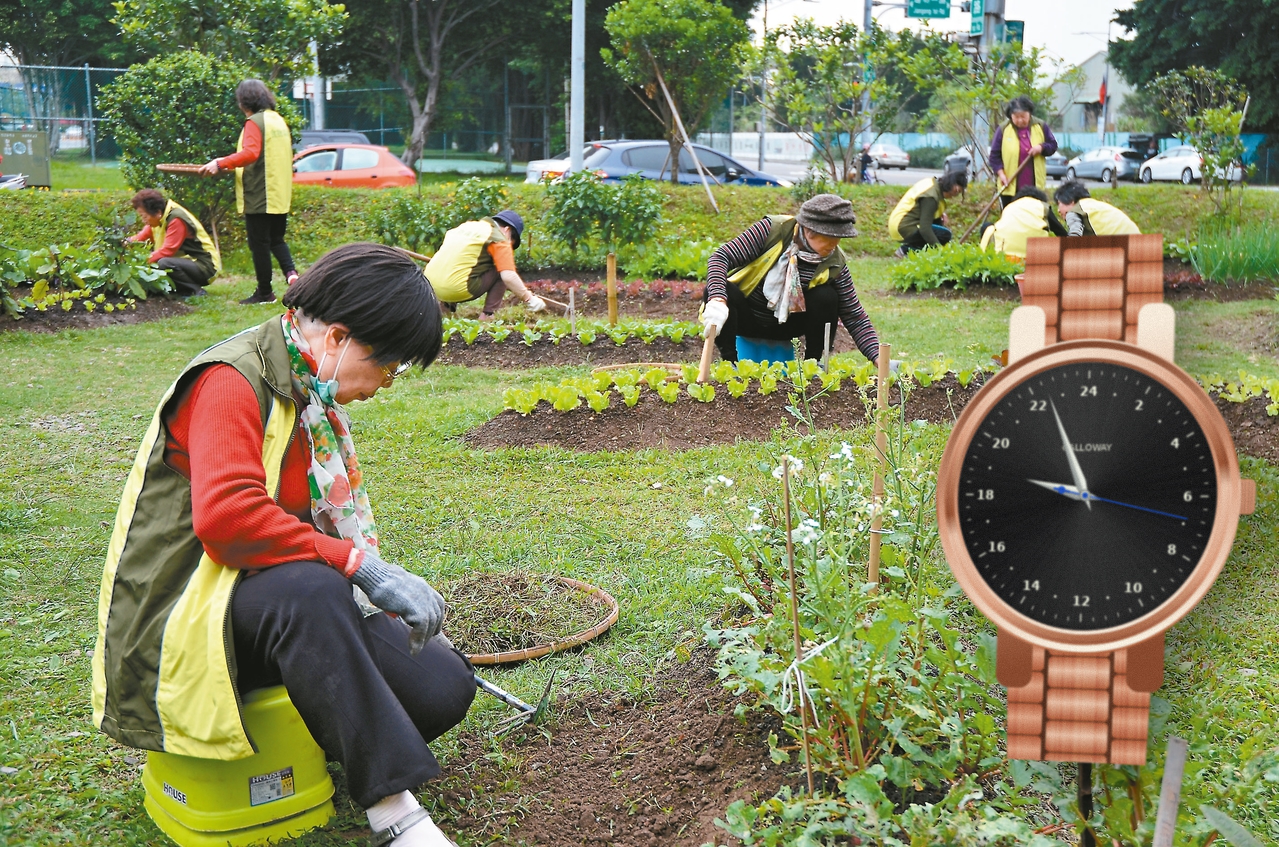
18:56:17
